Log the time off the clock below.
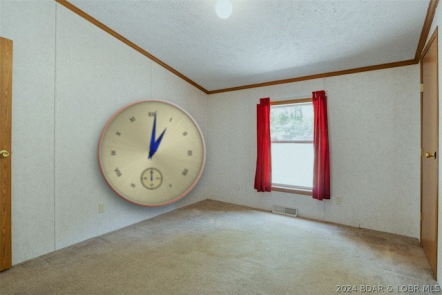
1:01
